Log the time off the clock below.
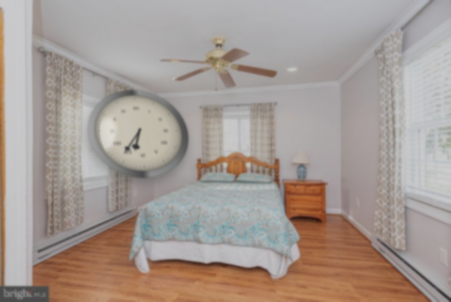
6:36
